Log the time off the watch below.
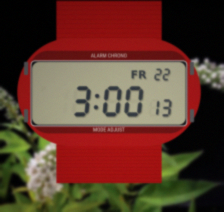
3:00:13
